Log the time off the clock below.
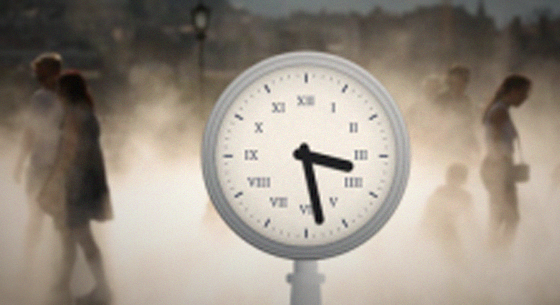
3:28
